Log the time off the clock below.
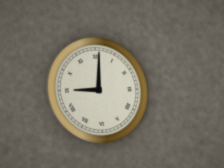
9:01
